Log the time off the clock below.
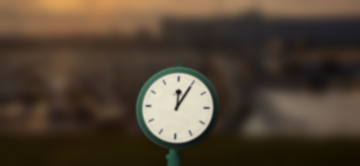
12:05
